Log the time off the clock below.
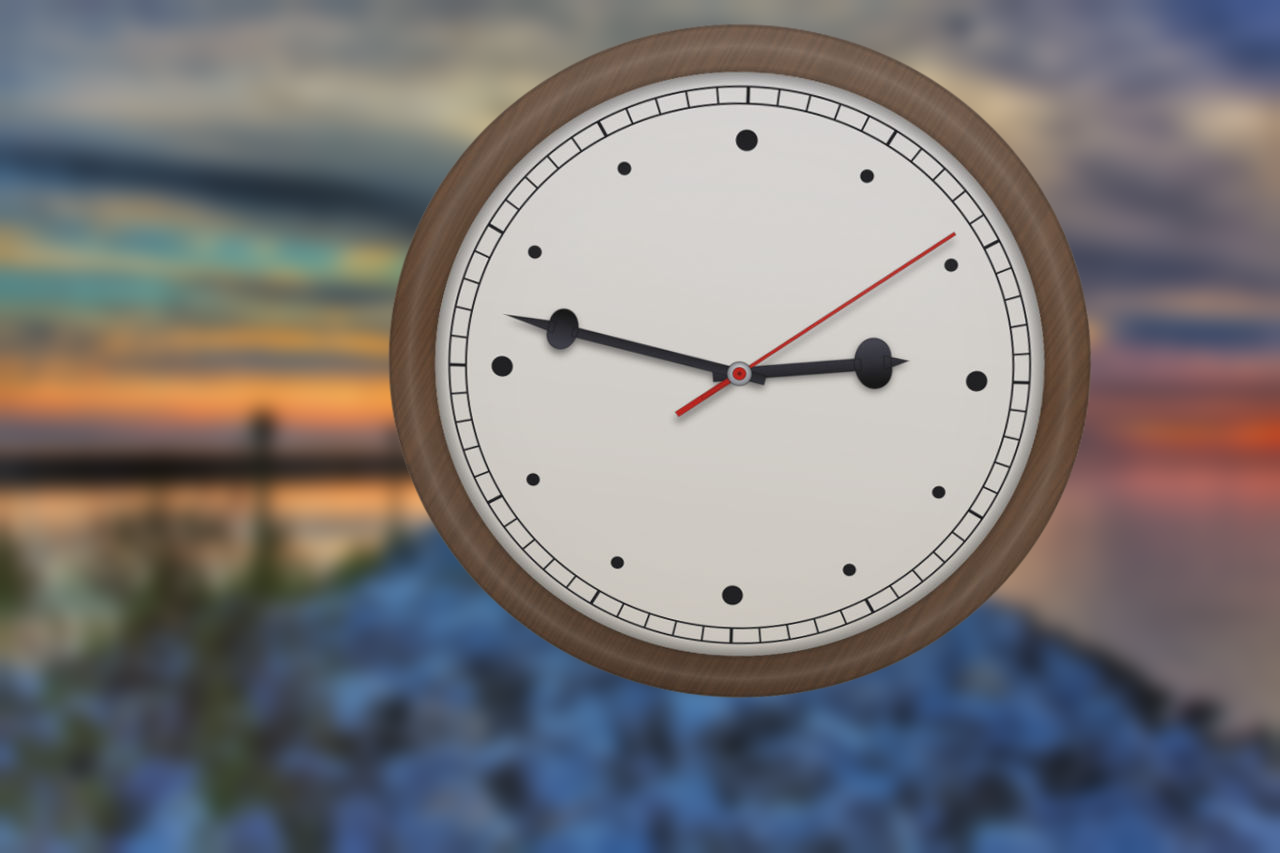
2:47:09
